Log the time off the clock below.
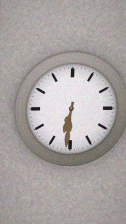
6:31
